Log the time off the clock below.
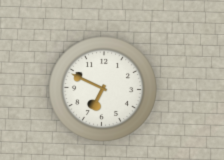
6:49
